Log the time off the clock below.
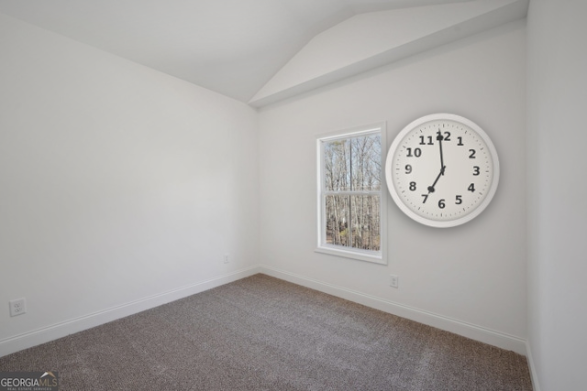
6:59
